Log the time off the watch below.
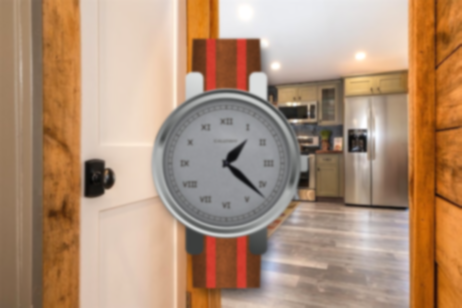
1:22
